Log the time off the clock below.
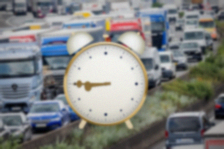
8:45
